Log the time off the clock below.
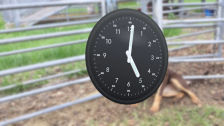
5:01
